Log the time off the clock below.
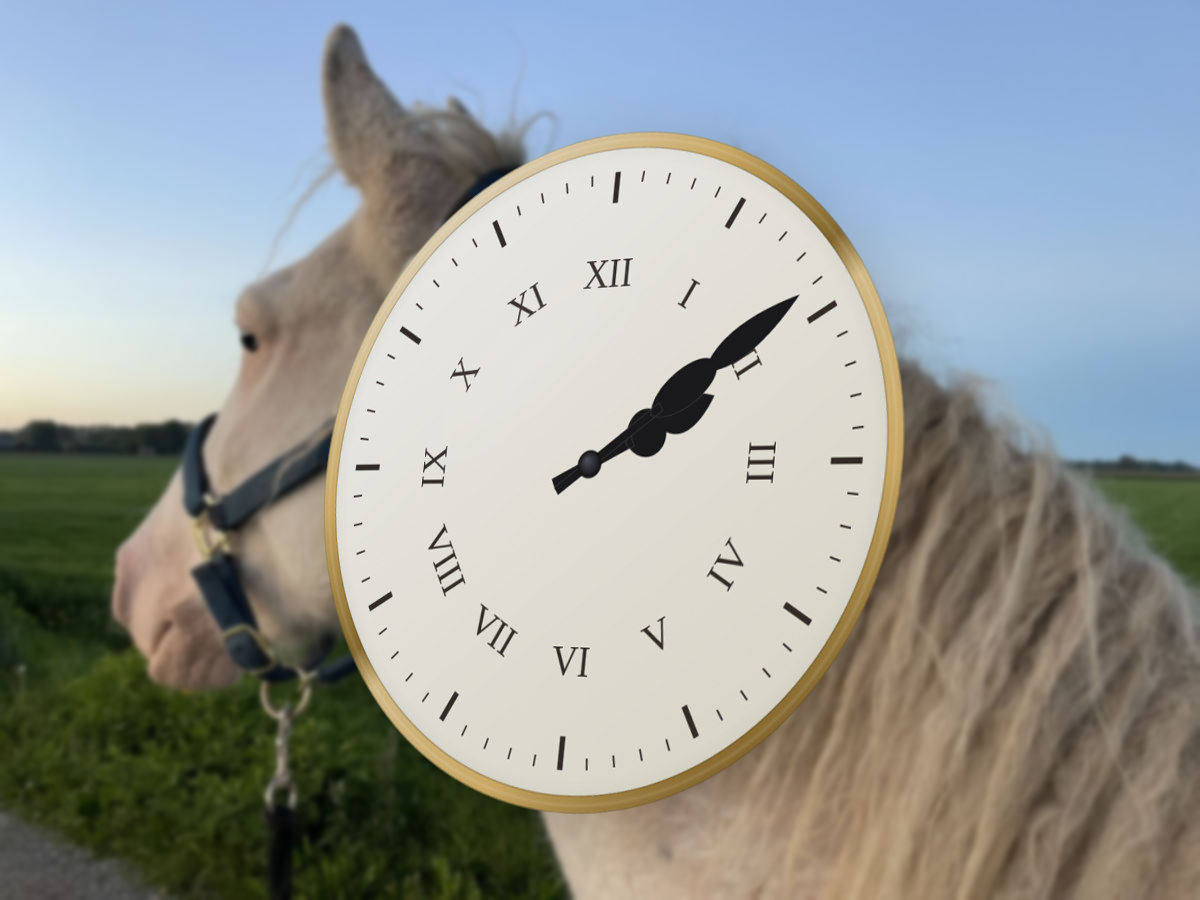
2:09
